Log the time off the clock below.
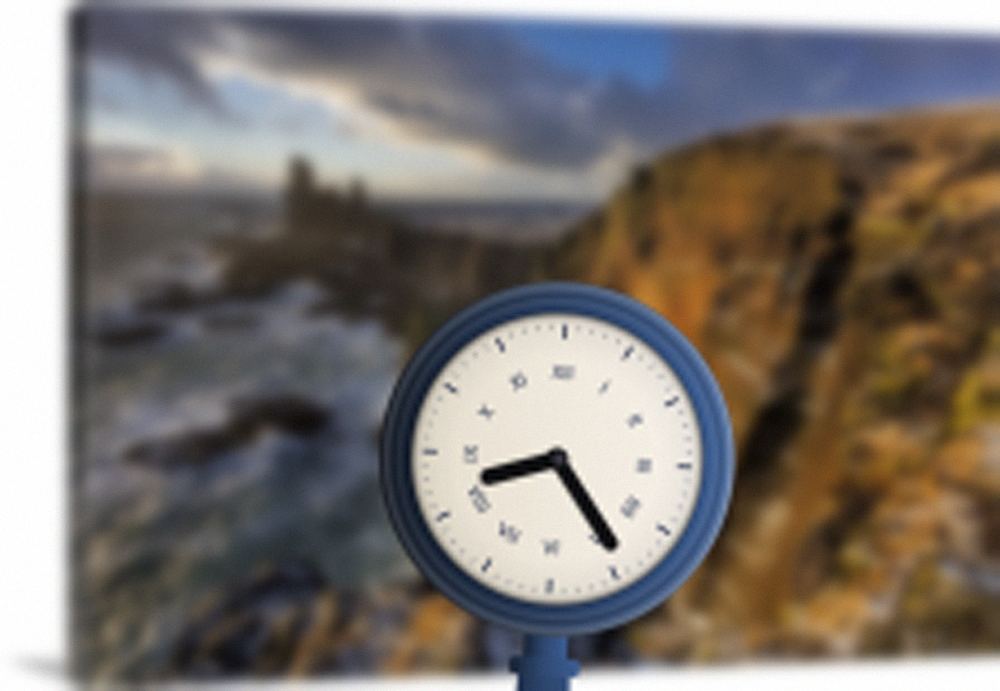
8:24
